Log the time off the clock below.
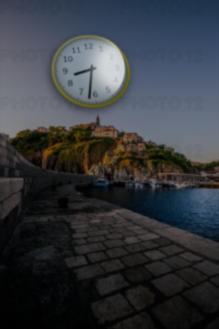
8:32
